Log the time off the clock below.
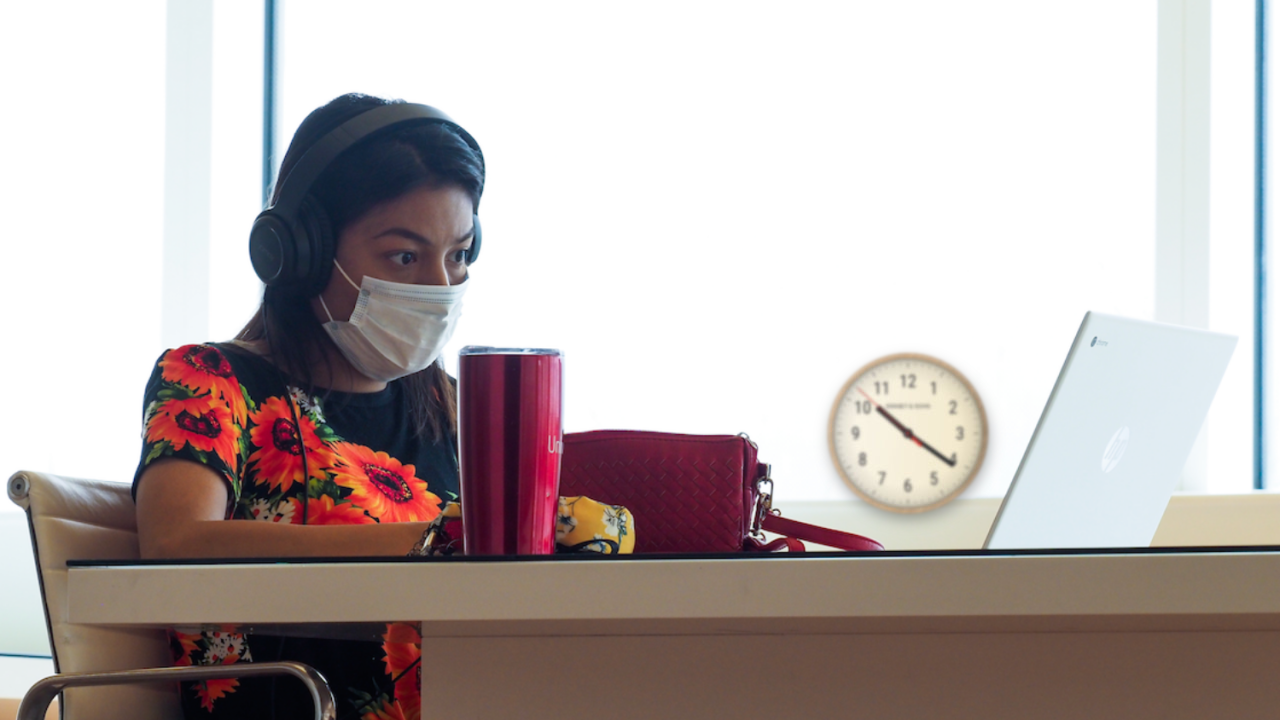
10:20:52
